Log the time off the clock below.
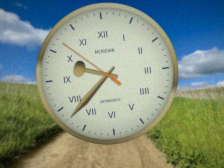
9:37:52
